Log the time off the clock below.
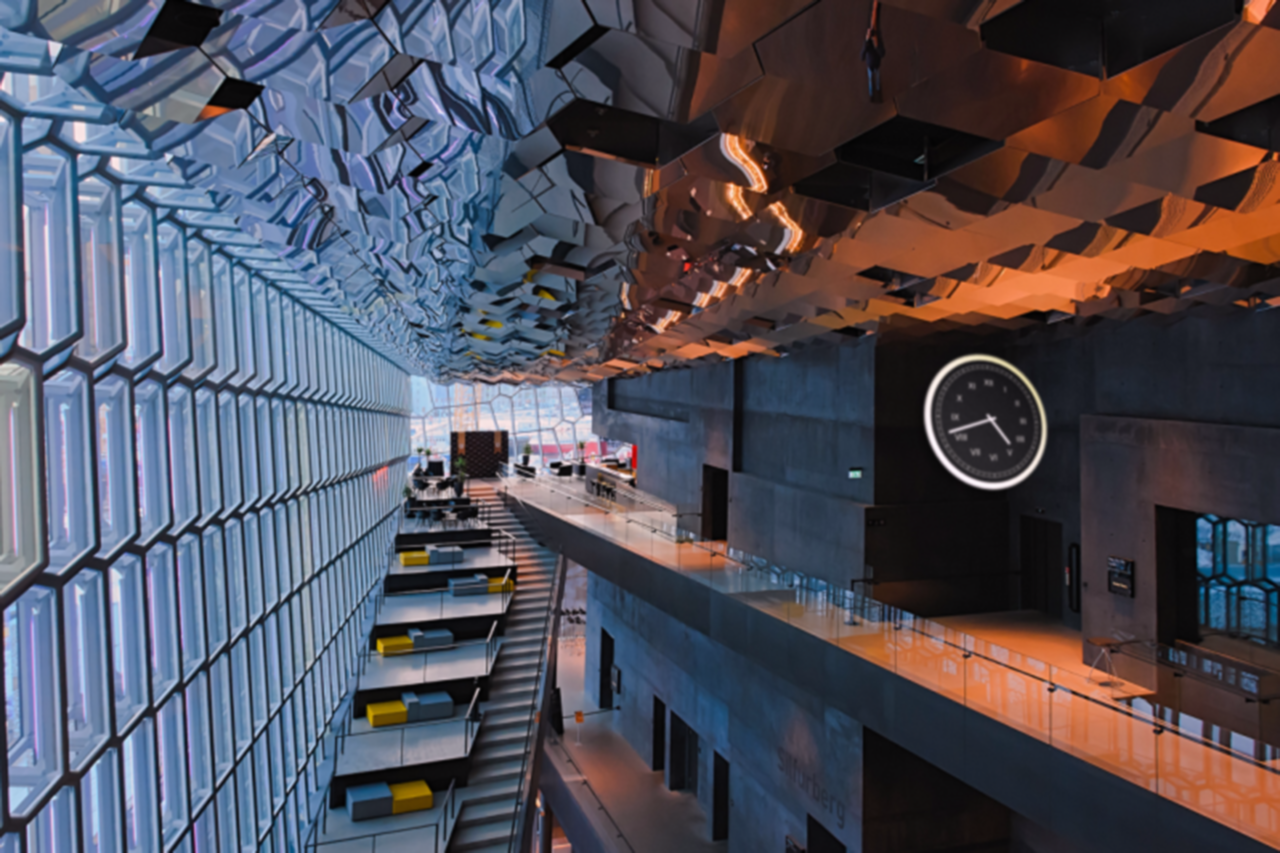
4:42
